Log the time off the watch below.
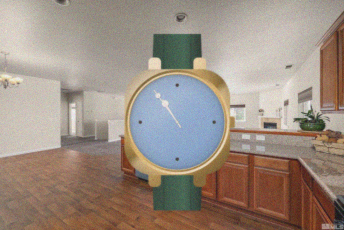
10:54
